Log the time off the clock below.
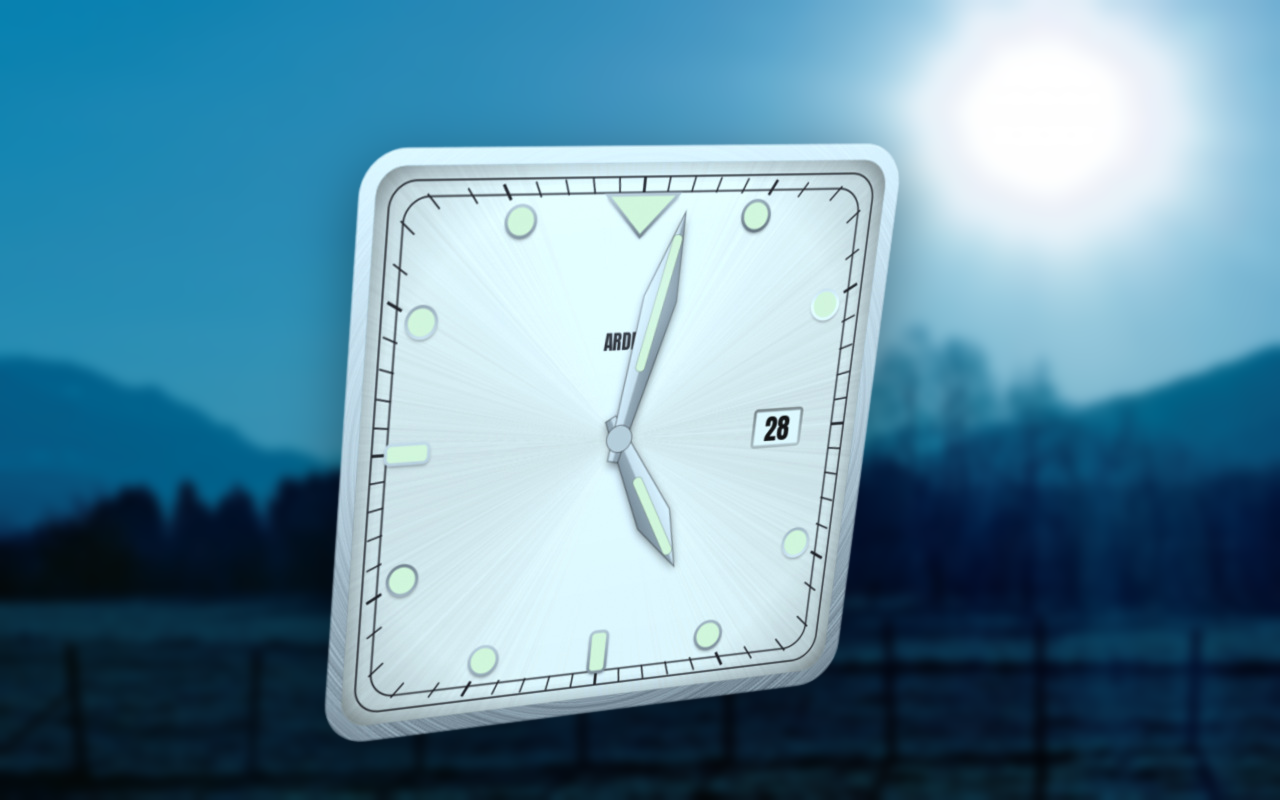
5:02
